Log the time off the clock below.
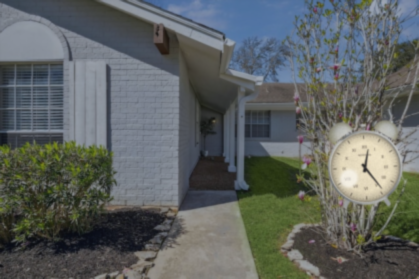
12:24
